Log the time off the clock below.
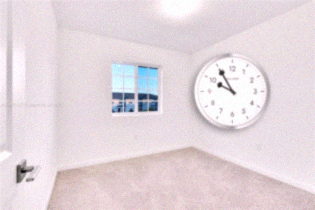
9:55
